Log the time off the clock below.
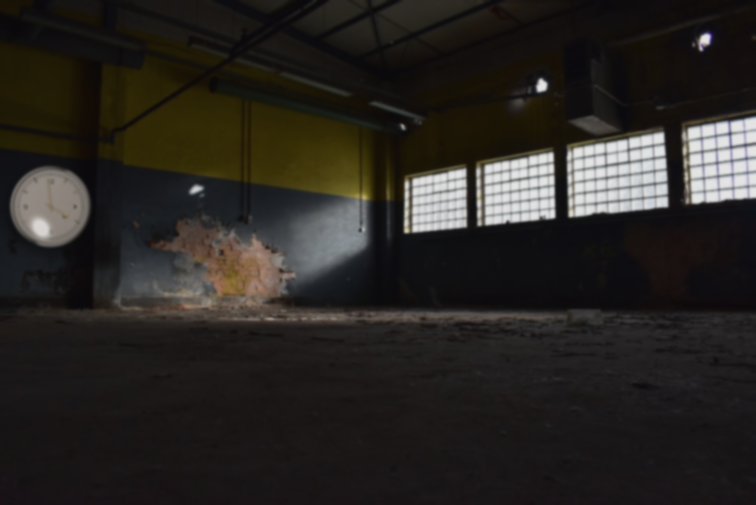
3:59
